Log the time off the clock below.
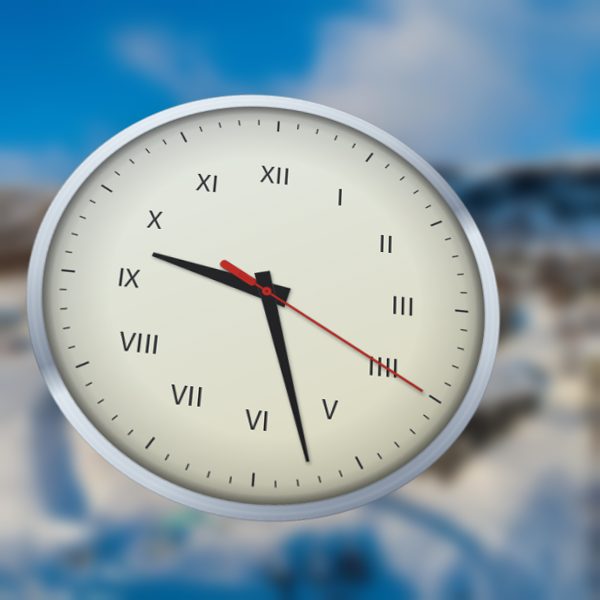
9:27:20
